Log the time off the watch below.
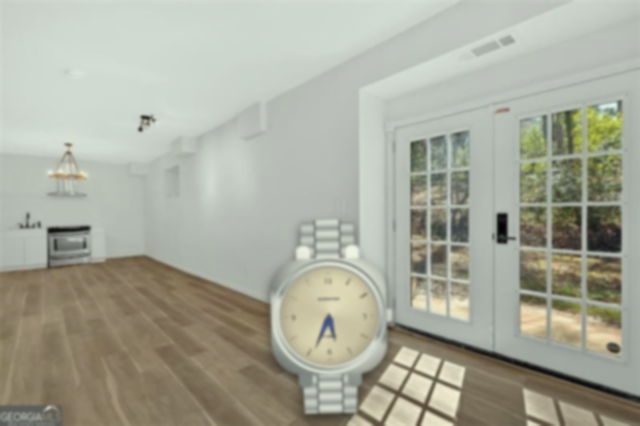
5:34
